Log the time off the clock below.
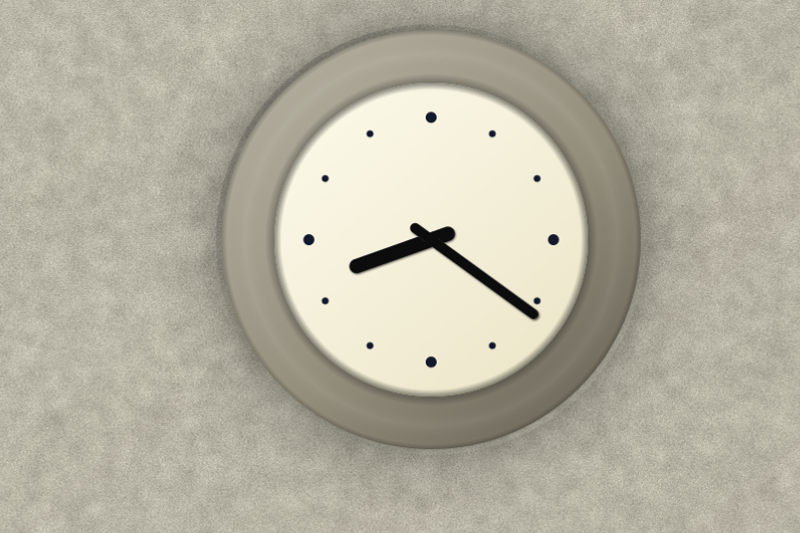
8:21
